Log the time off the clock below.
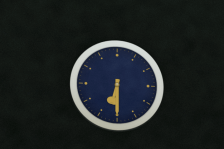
6:30
